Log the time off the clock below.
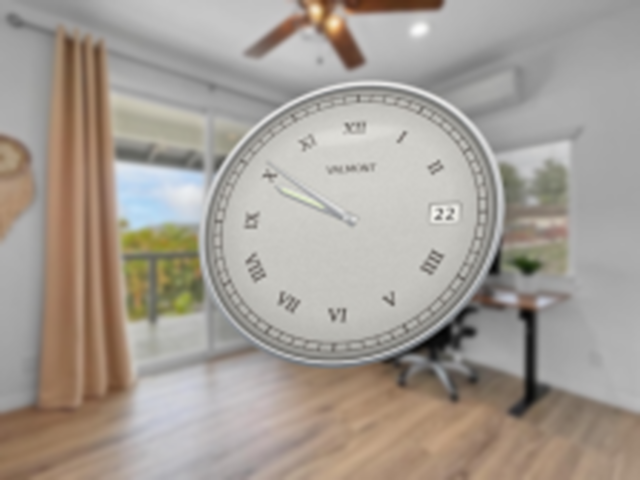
9:51
